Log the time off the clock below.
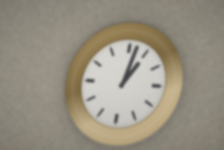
1:02
